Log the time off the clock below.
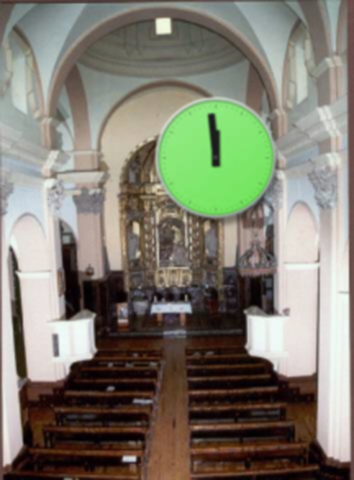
11:59
